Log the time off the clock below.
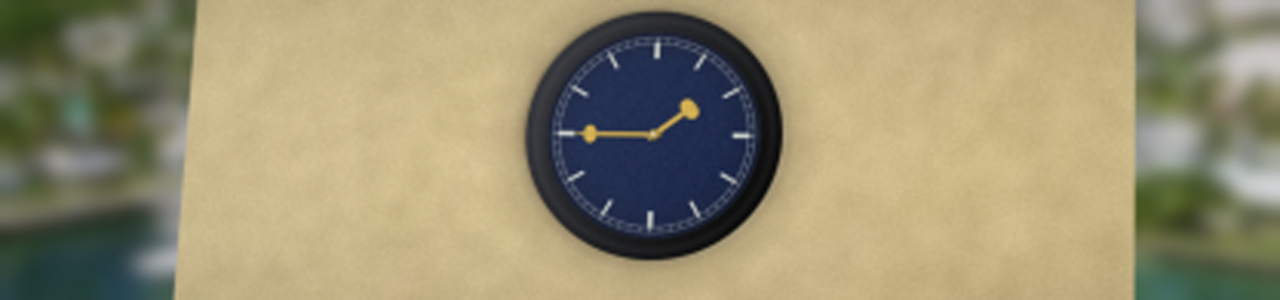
1:45
